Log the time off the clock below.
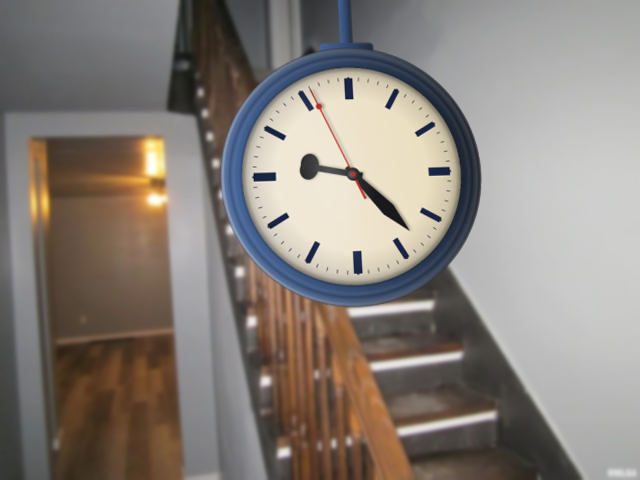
9:22:56
